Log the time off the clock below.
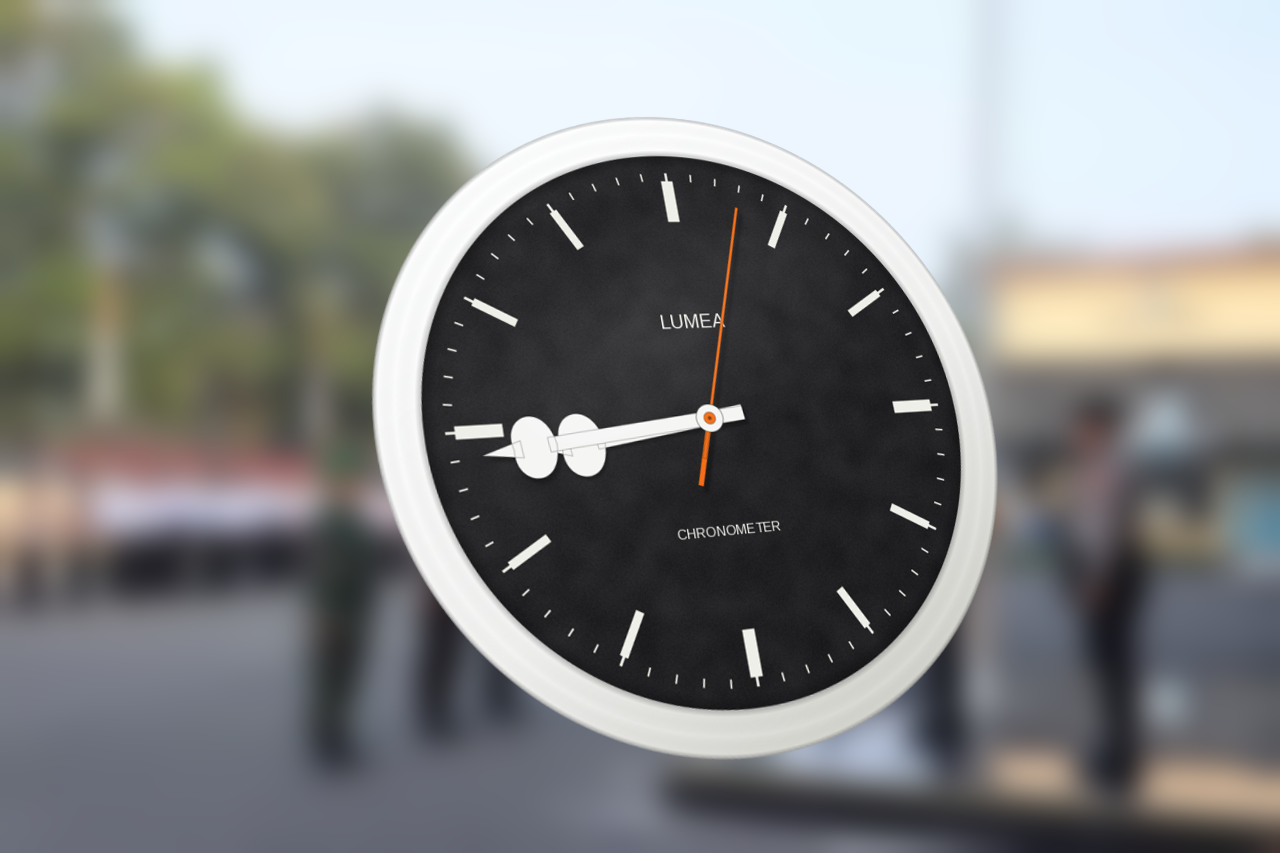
8:44:03
